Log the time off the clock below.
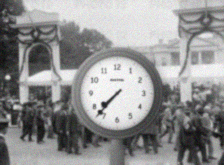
7:37
